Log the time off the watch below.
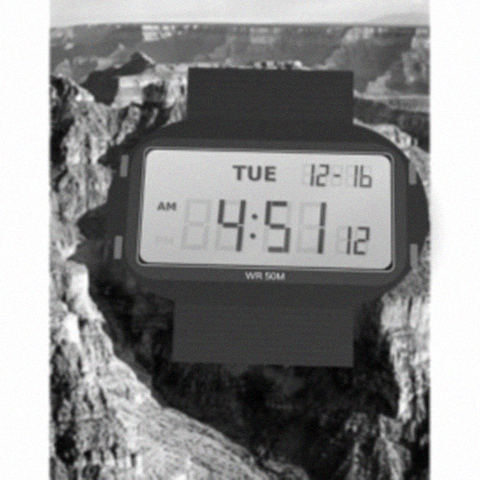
4:51:12
